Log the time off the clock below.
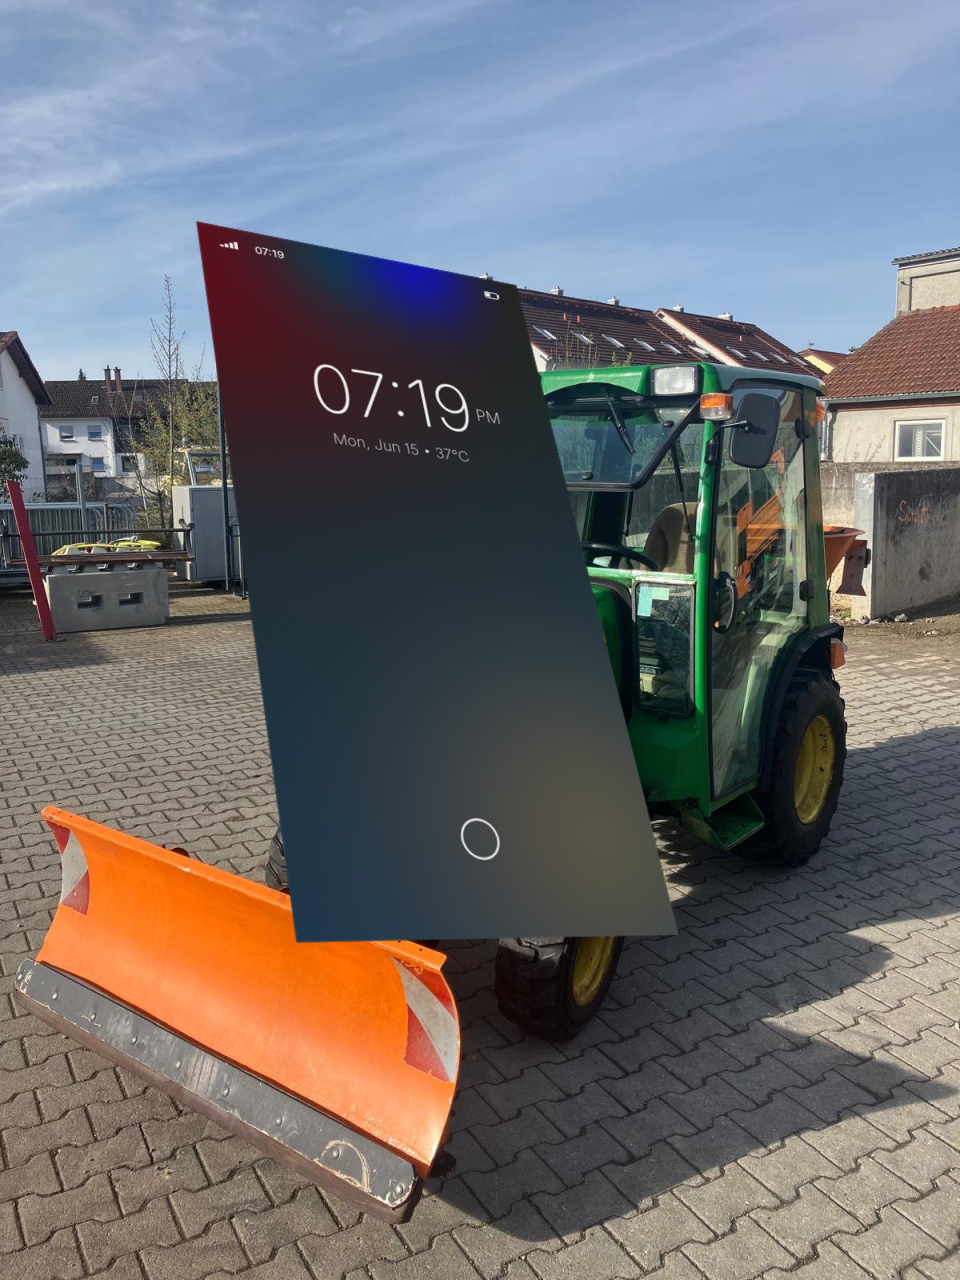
7:19
